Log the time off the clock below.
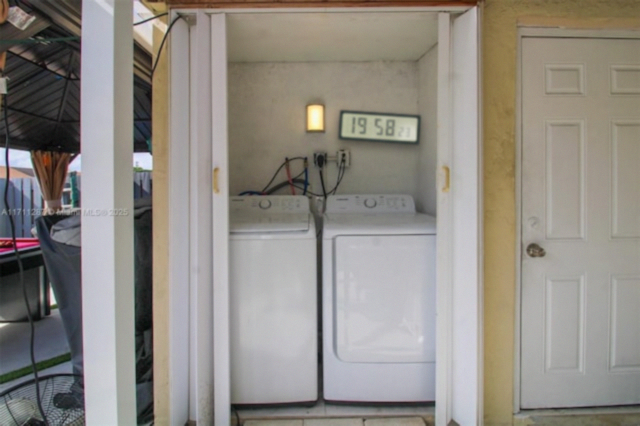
19:58
